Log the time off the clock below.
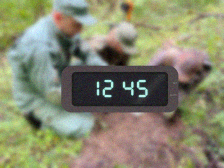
12:45
